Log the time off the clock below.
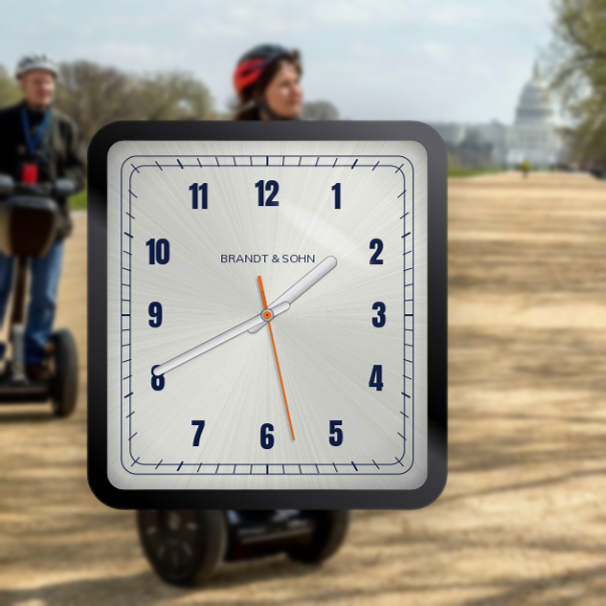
1:40:28
